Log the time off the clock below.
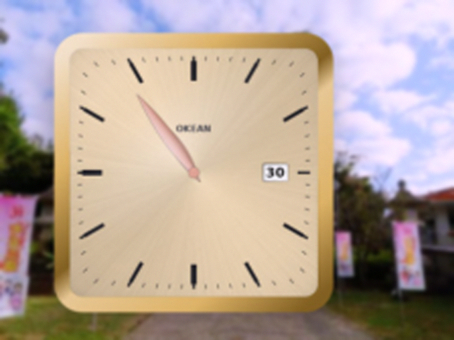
10:54
